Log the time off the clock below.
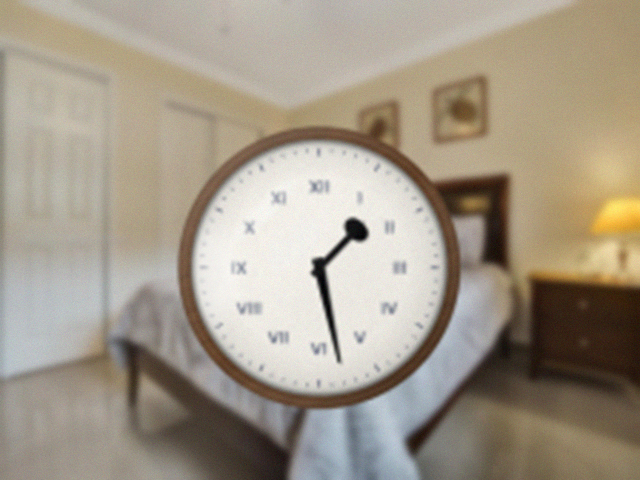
1:28
